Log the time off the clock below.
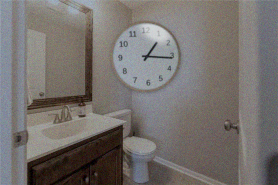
1:16
